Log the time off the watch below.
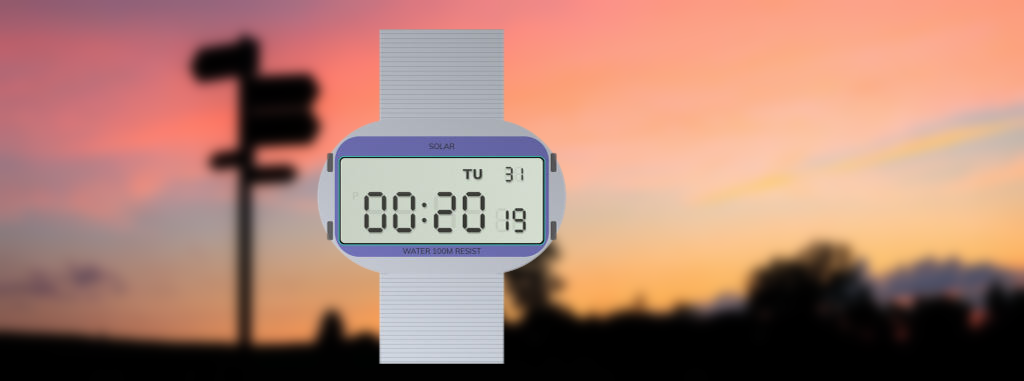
0:20:19
